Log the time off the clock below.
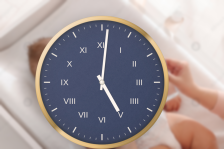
5:01
